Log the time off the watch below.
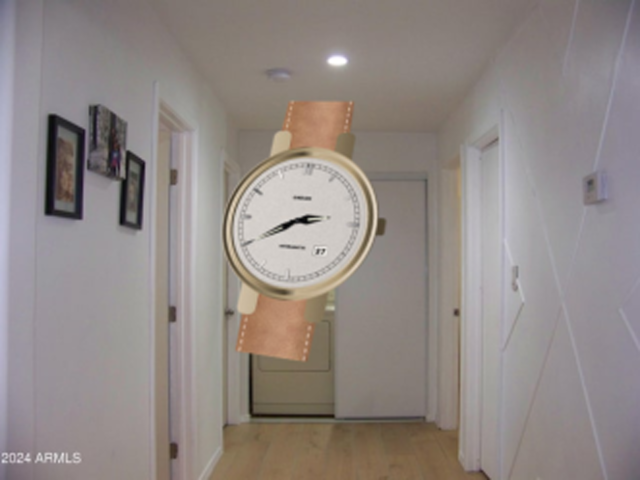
2:40
